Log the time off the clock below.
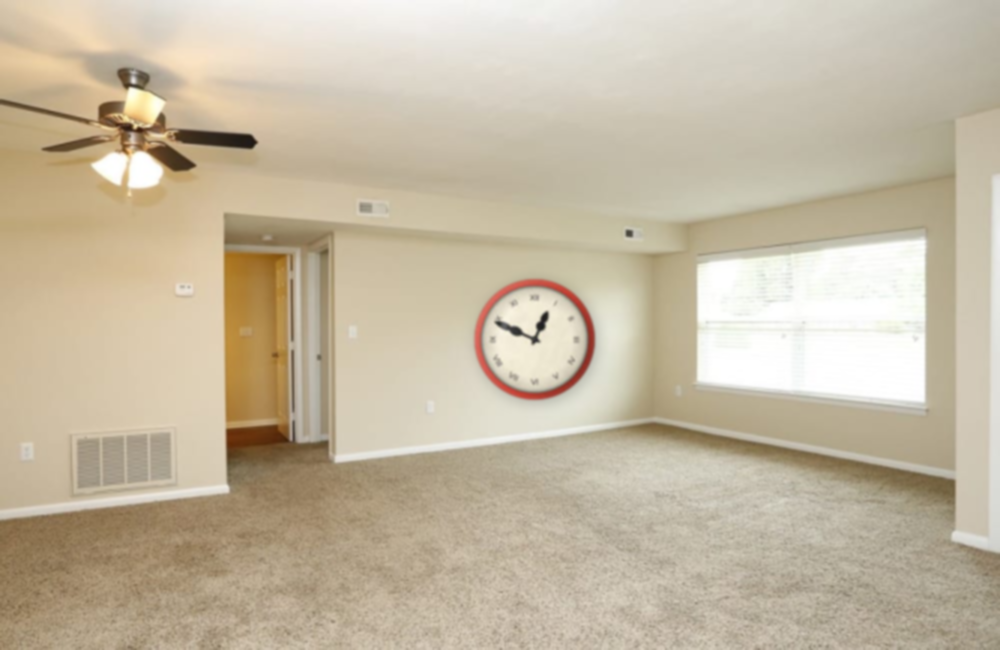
12:49
